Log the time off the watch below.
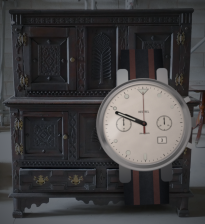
9:49
